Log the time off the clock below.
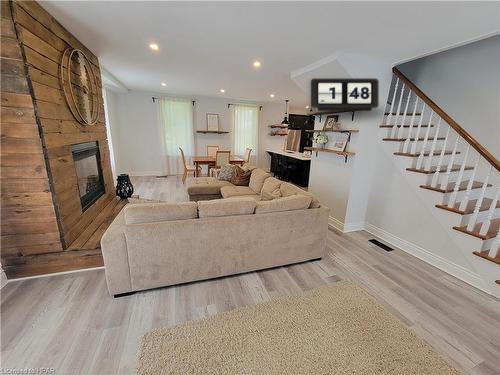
1:48
